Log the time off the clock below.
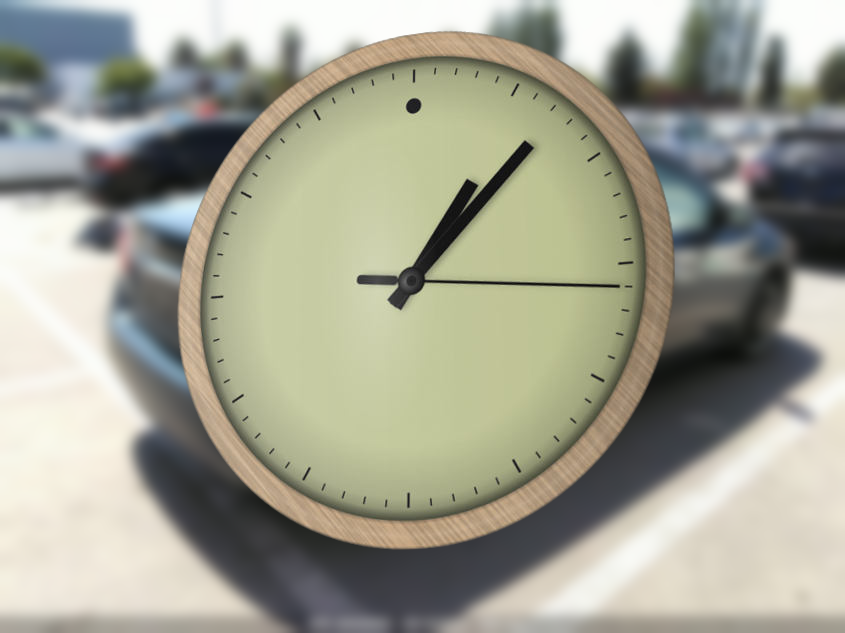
1:07:16
